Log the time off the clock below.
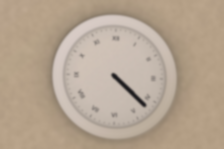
4:22
